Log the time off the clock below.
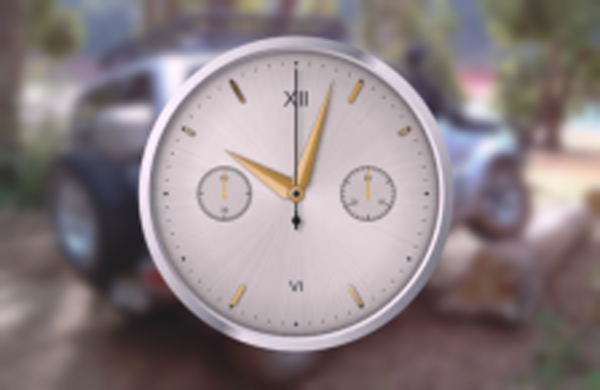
10:03
